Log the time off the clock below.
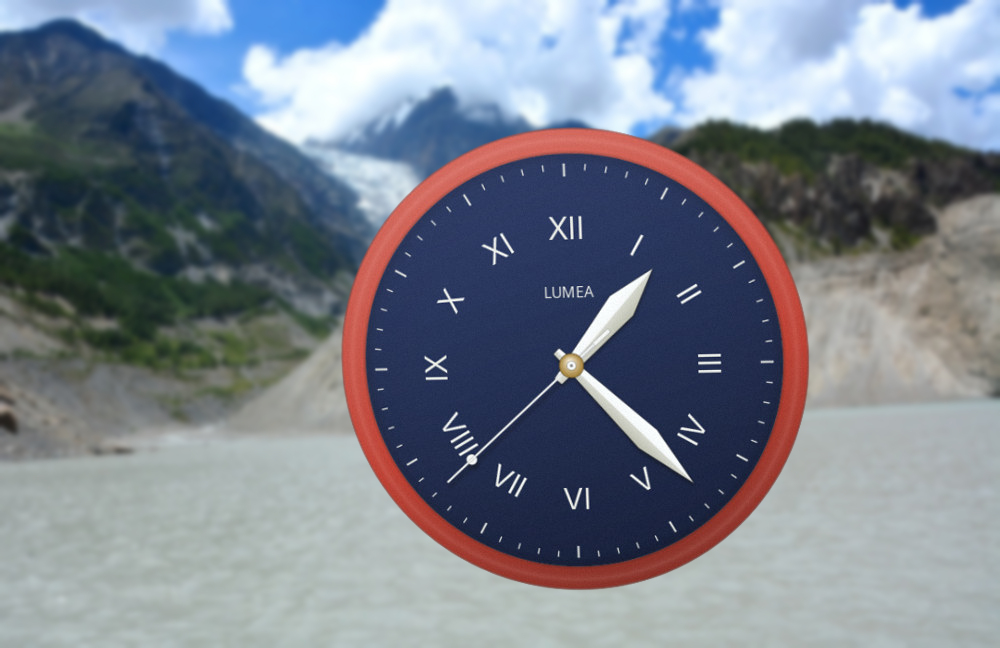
1:22:38
